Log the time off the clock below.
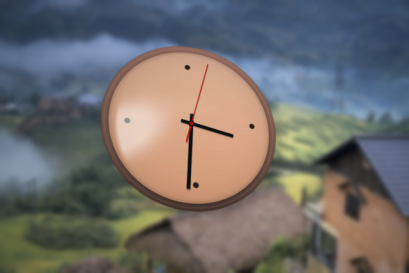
3:31:03
